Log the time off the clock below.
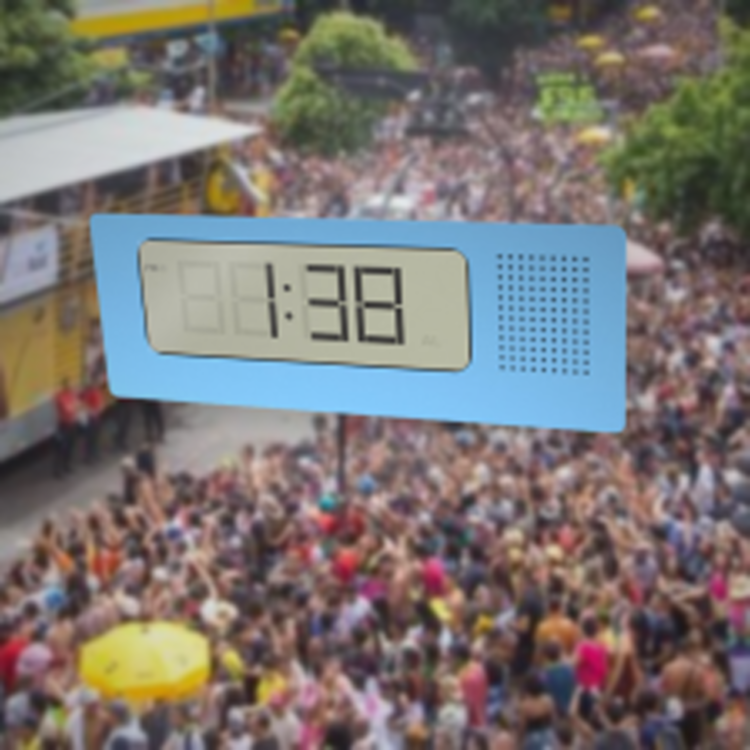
1:38
